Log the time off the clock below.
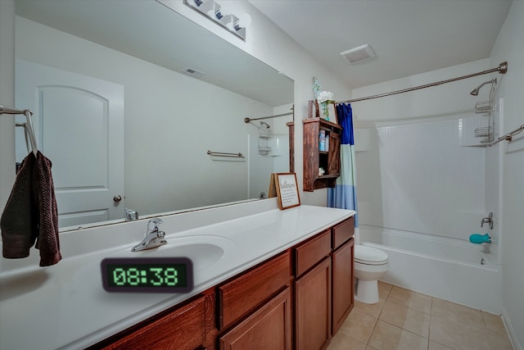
8:38
